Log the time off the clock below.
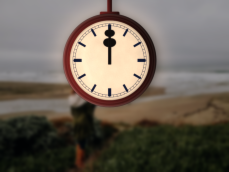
12:00
